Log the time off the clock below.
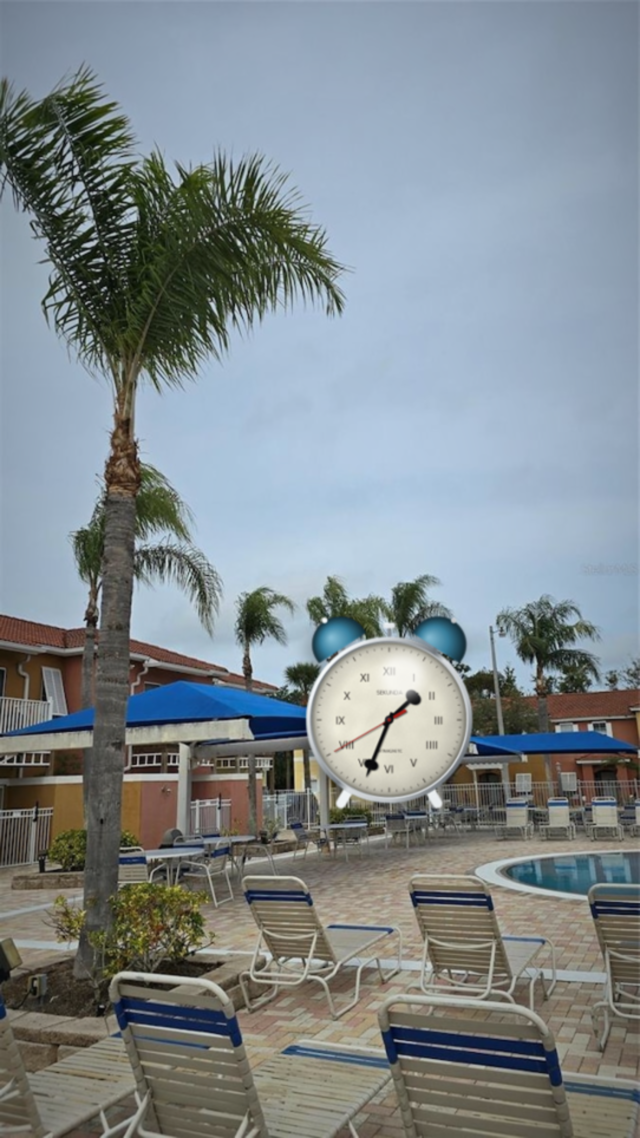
1:33:40
